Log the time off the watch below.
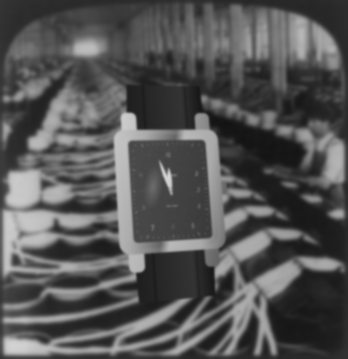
11:57
